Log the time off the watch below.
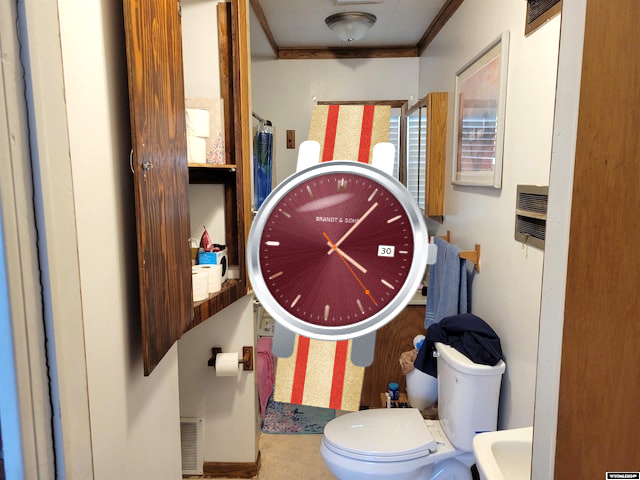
4:06:23
